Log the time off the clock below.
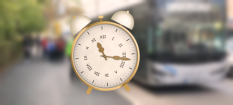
11:17
